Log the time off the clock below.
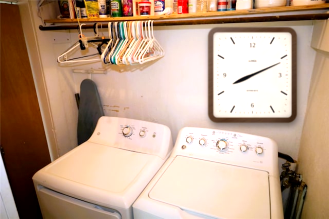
8:11
